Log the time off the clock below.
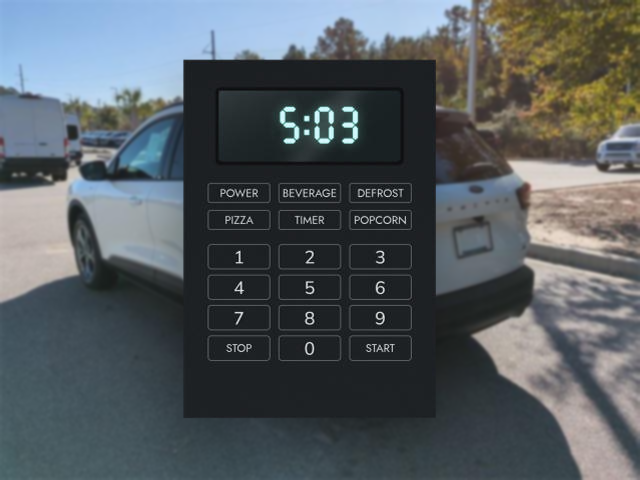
5:03
